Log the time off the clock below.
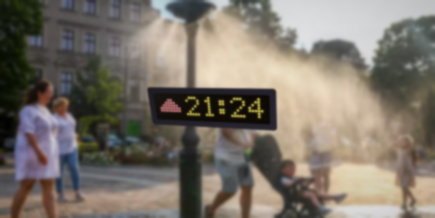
21:24
